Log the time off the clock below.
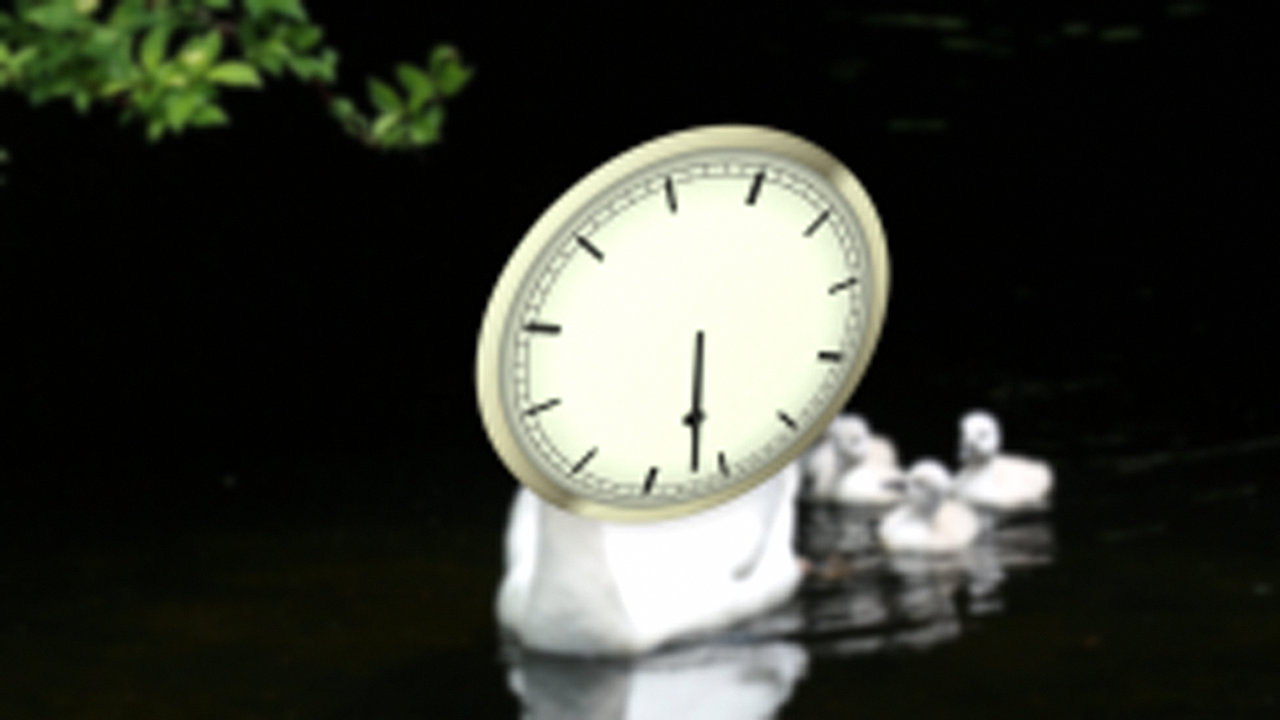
5:27
